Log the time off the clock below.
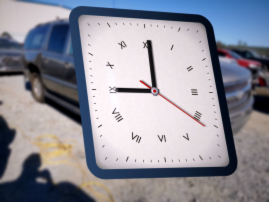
9:00:21
